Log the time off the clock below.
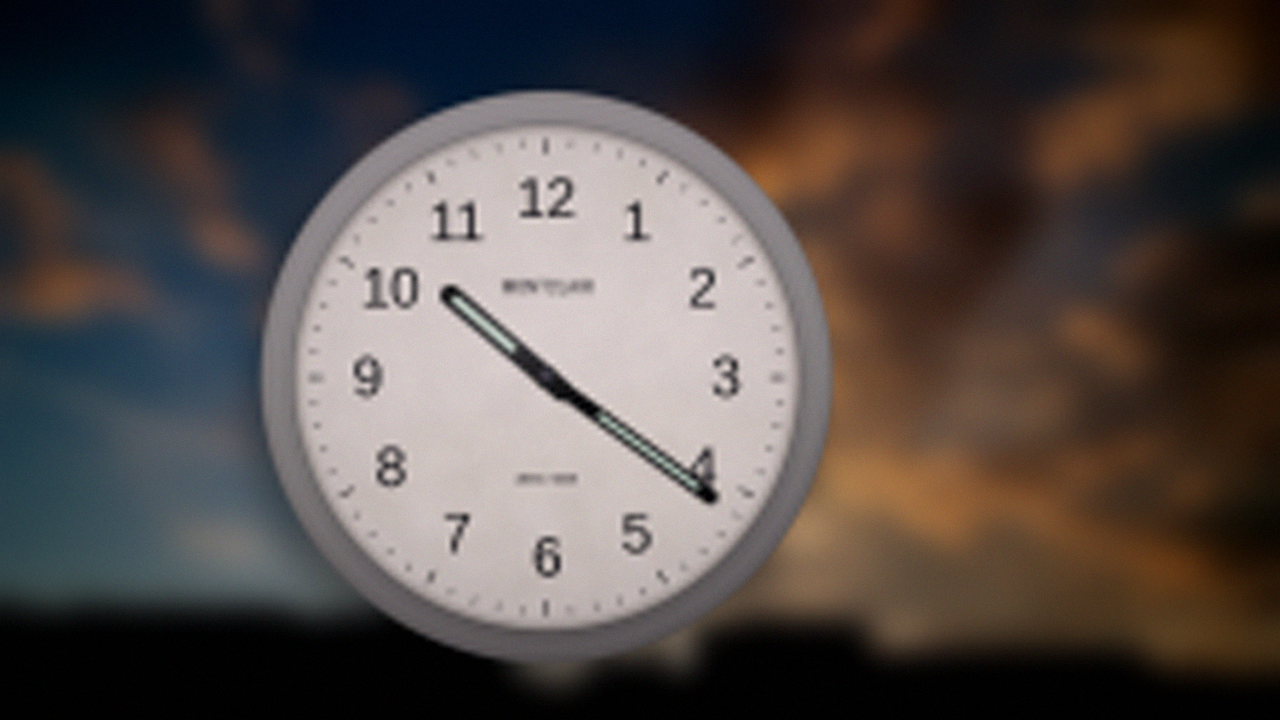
10:21
